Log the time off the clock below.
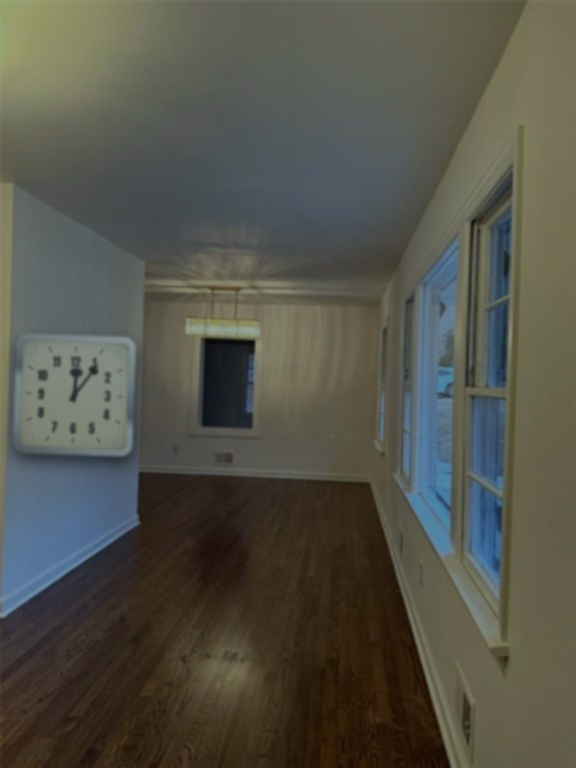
12:06
